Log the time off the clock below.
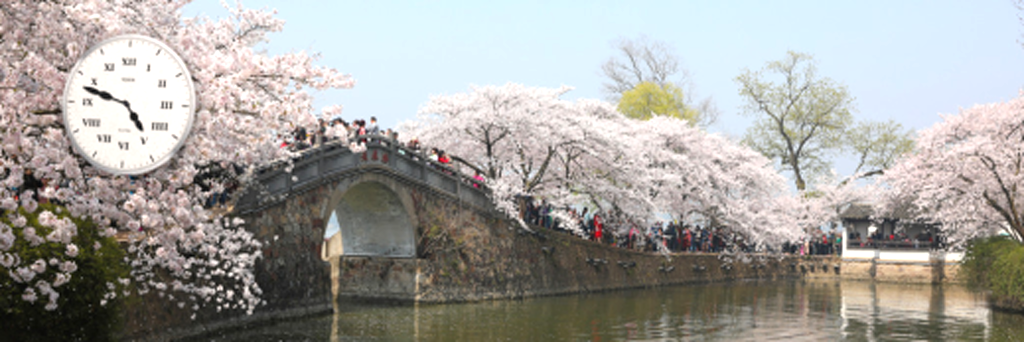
4:48
